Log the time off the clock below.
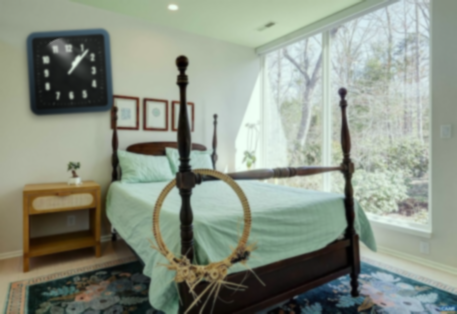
1:07
